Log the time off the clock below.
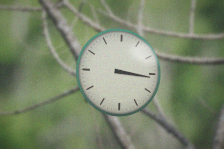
3:16
